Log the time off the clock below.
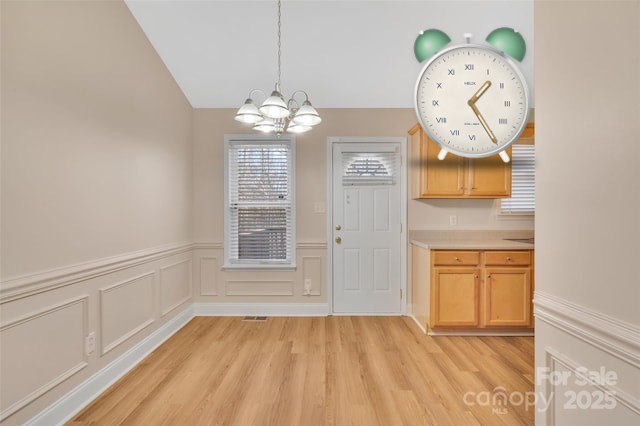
1:25
